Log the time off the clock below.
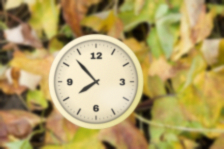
7:53
